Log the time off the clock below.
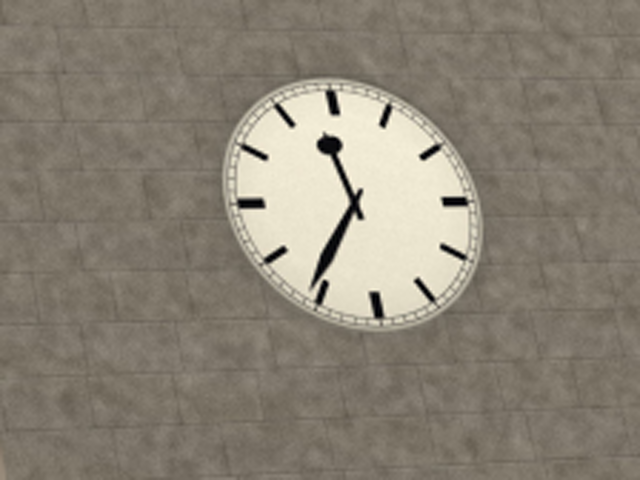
11:36
